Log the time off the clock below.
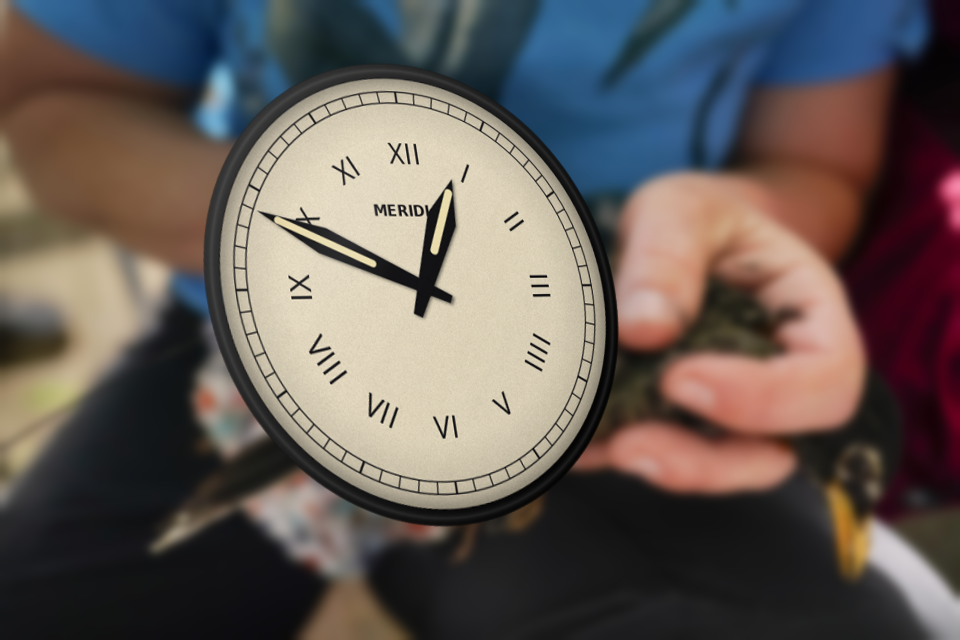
12:49
